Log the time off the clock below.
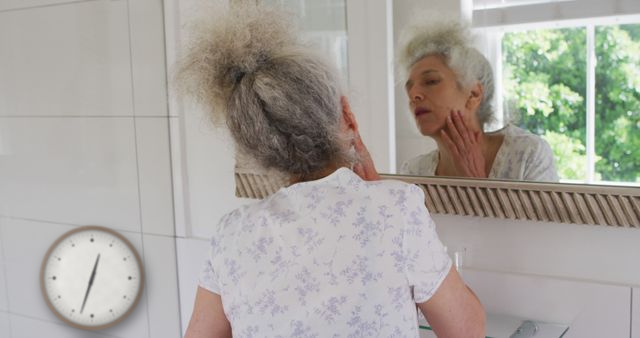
12:33
